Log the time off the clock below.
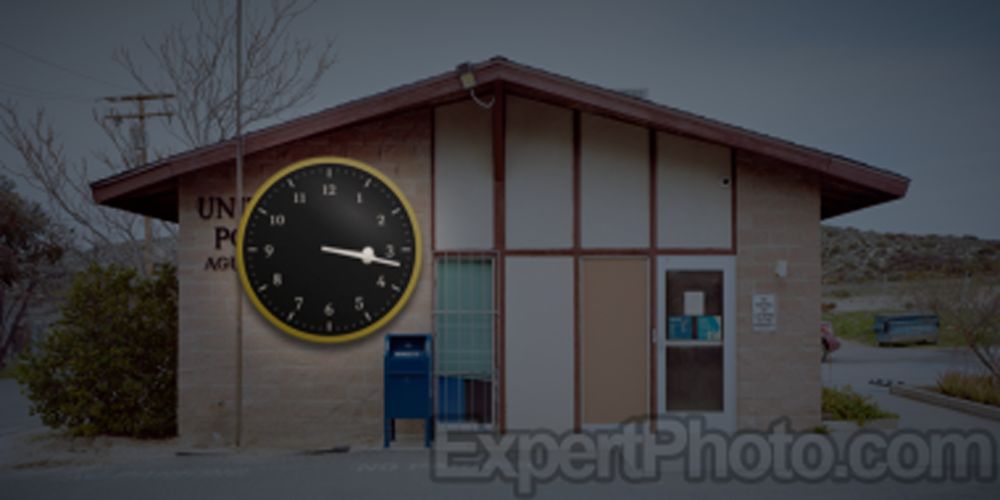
3:17
